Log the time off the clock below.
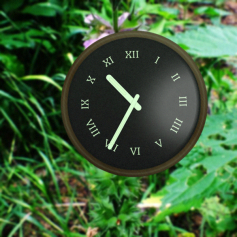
10:35
